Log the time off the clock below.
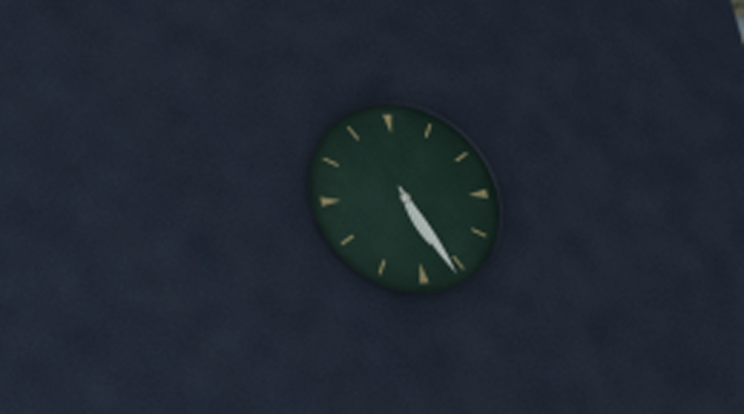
5:26
